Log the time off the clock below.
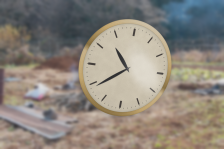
10:39
